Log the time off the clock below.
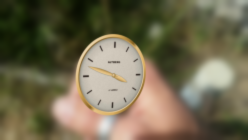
3:48
